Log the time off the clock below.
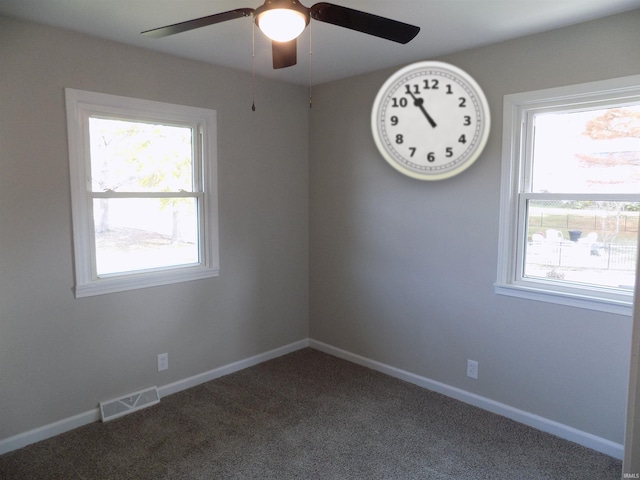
10:54
